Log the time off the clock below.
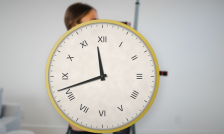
11:42
